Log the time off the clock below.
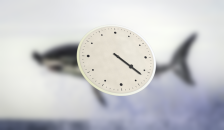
4:22
